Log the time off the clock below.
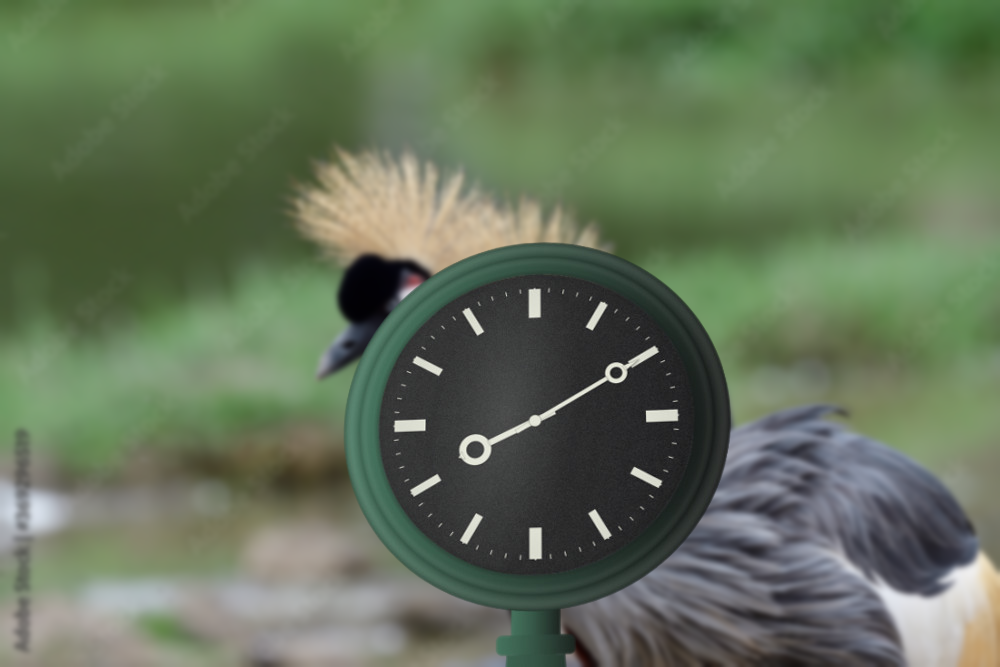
8:10
